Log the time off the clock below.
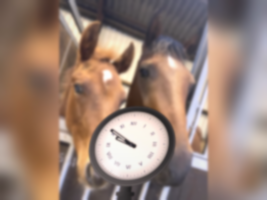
9:51
